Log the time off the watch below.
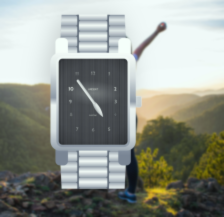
4:54
